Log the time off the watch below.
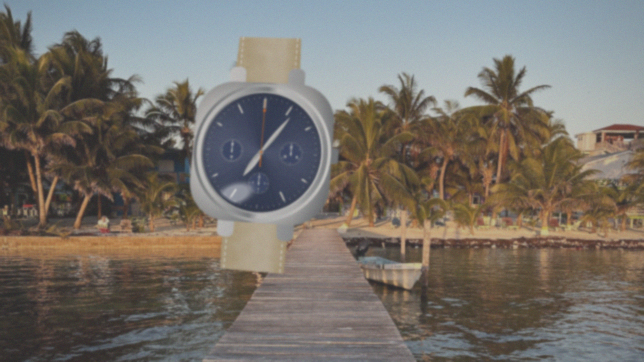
7:06
